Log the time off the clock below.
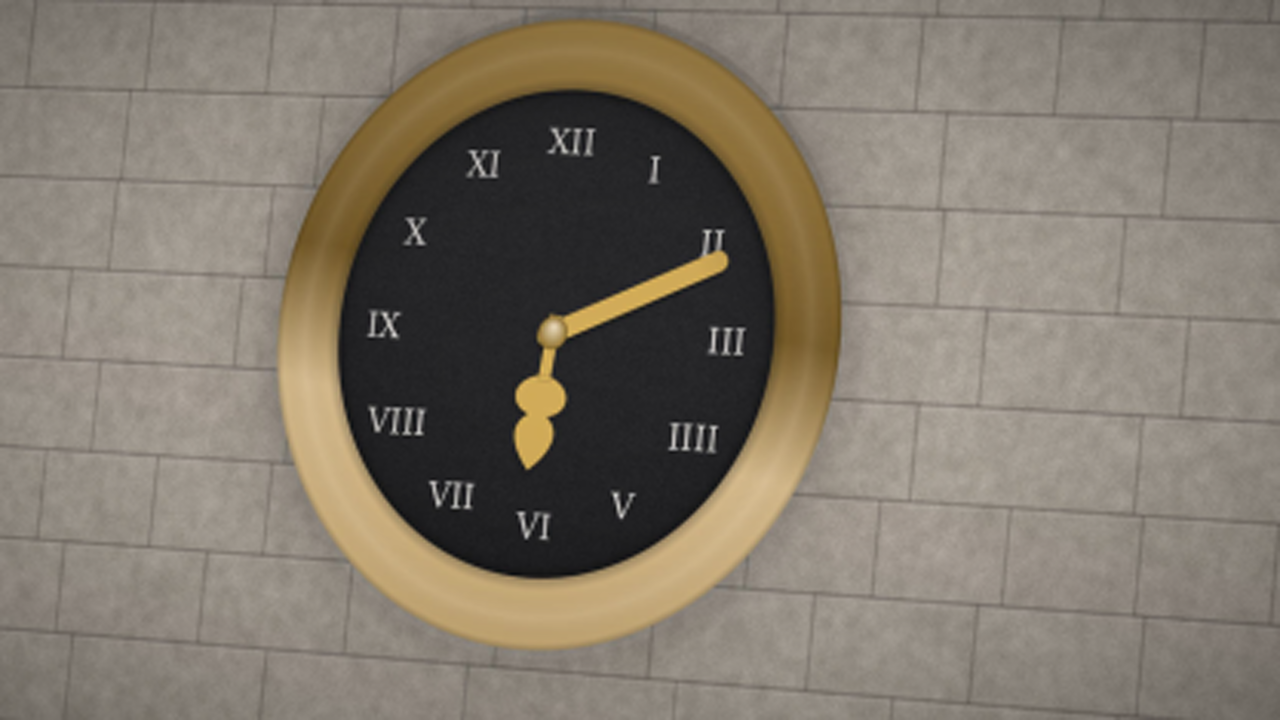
6:11
